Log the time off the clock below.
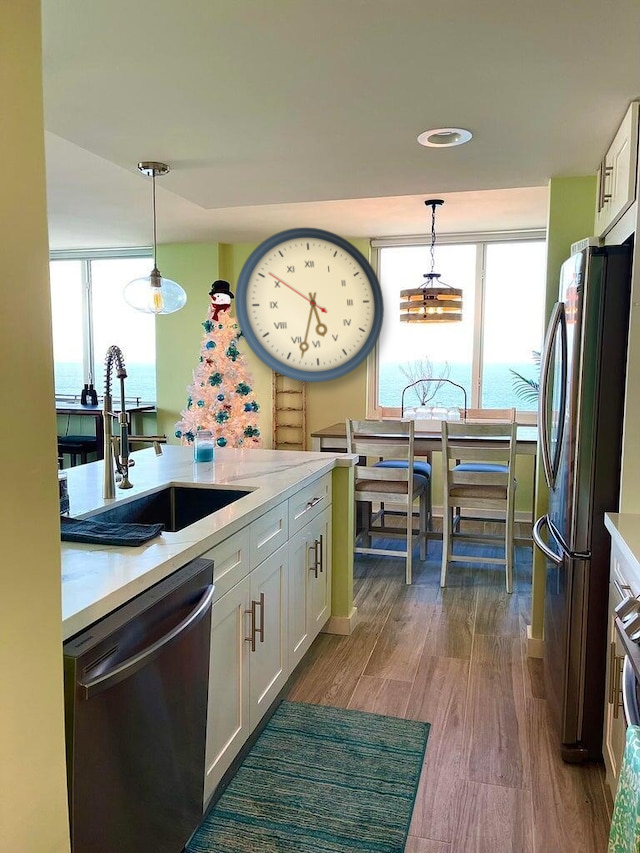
5:32:51
